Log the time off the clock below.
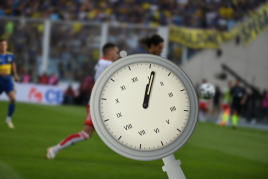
1:06
